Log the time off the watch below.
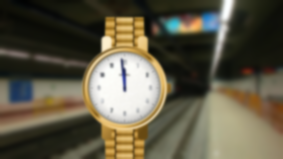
11:59
